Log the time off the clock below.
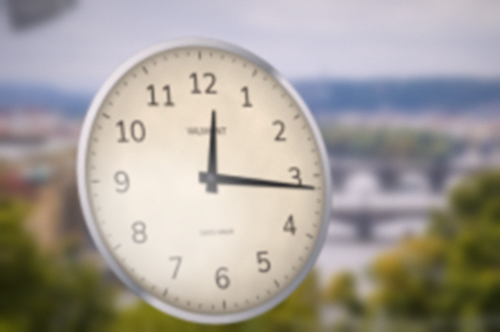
12:16
